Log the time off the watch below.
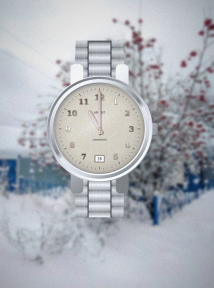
11:00
